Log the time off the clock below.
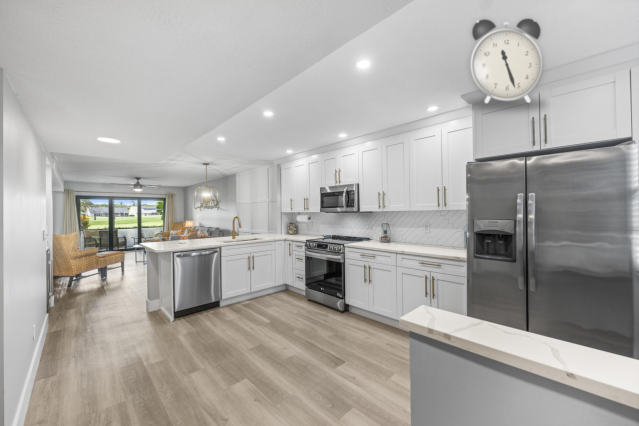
11:27
